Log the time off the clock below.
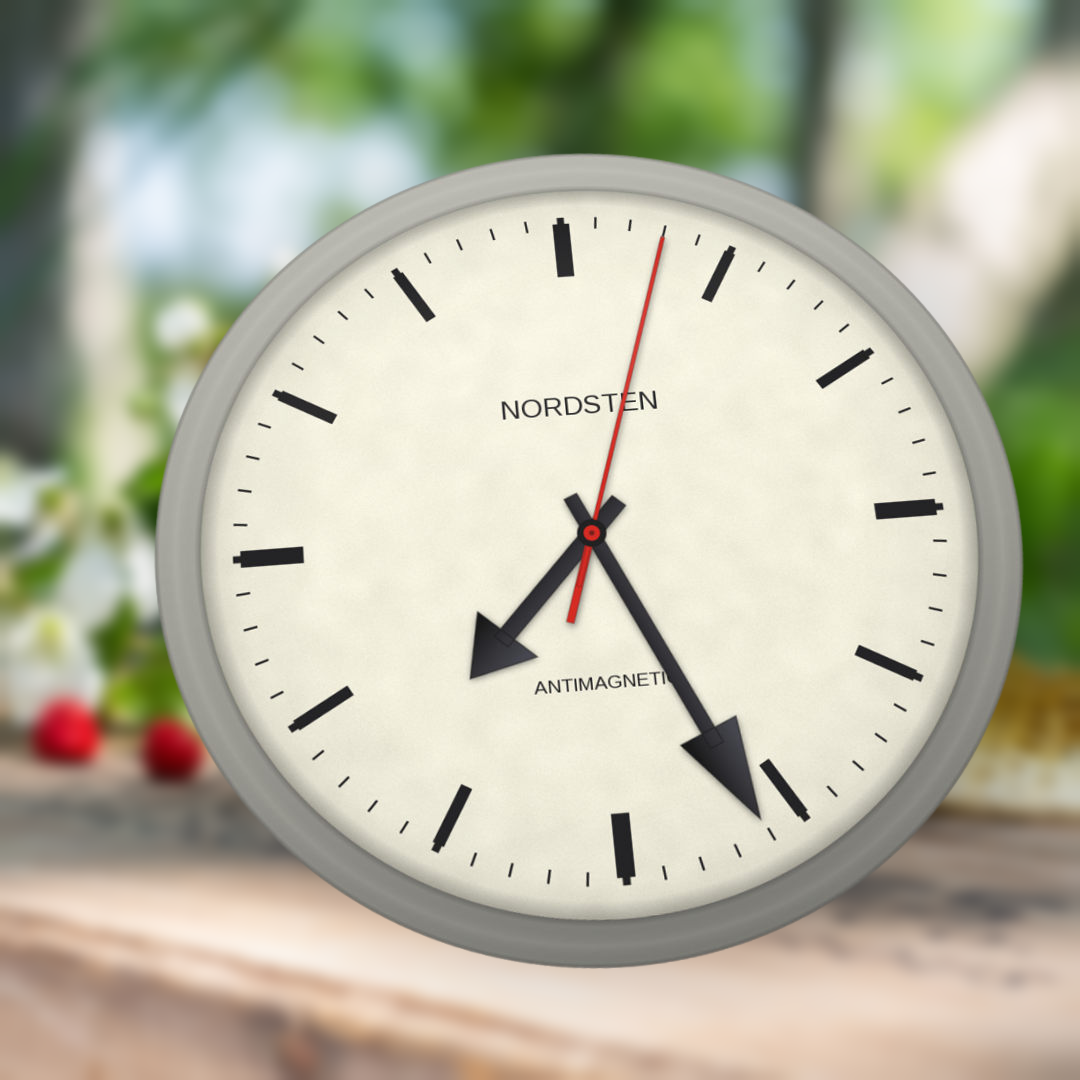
7:26:03
